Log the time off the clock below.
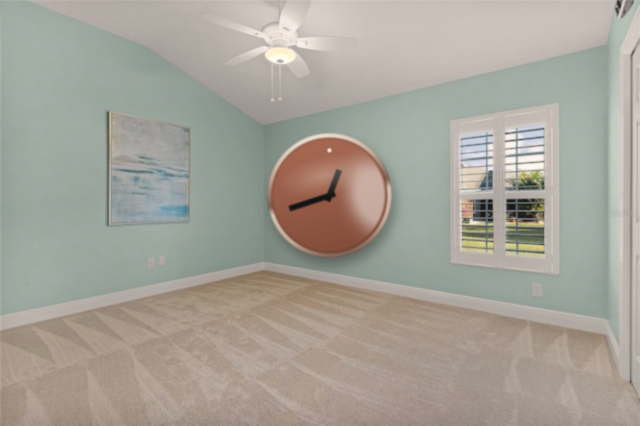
12:42
